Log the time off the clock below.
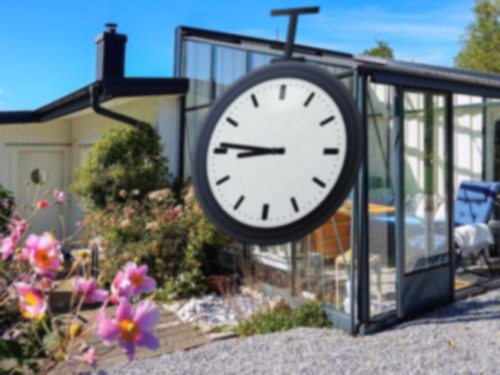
8:46
